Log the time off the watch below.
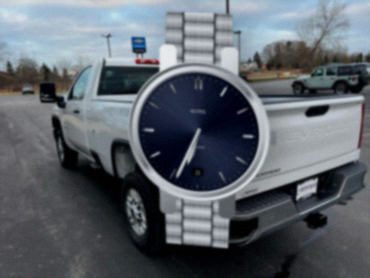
6:34
